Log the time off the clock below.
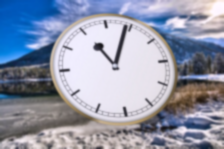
11:04
